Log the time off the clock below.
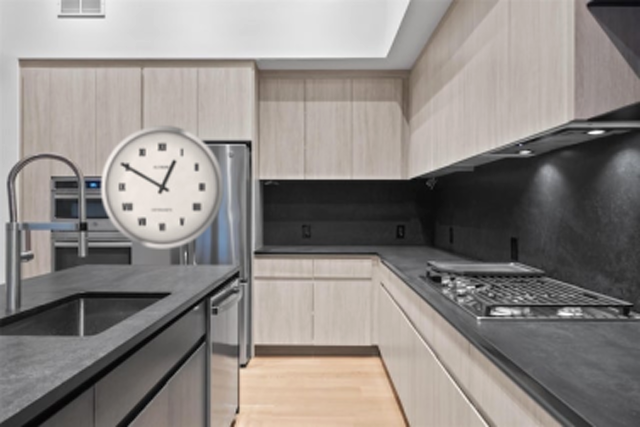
12:50
